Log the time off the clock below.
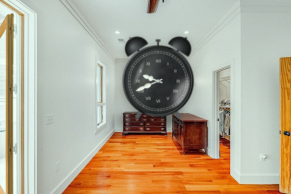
9:41
